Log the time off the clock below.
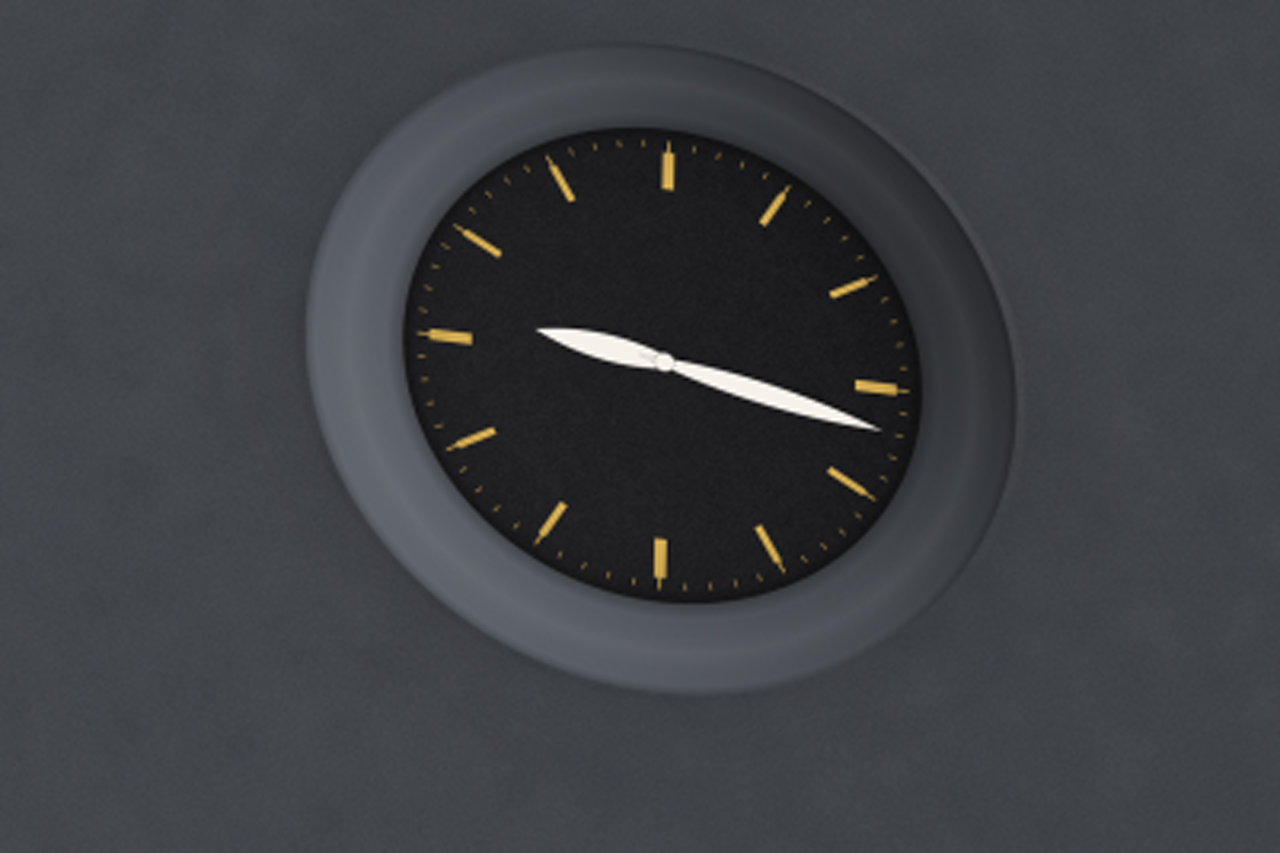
9:17
